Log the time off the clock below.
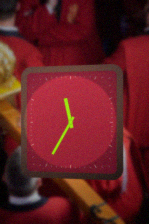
11:35
